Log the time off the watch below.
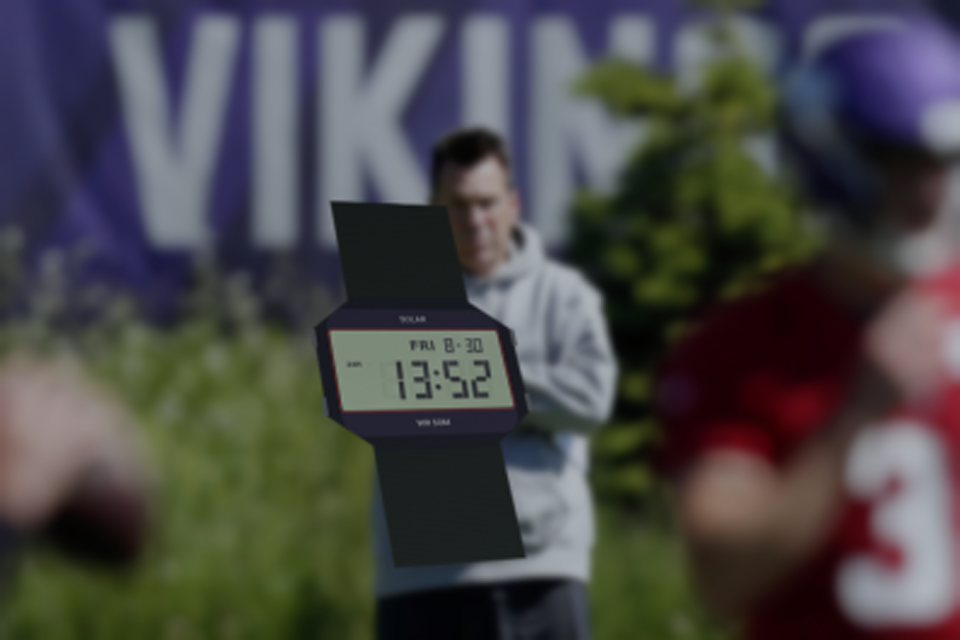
13:52
